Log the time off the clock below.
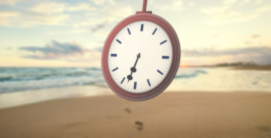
6:33
